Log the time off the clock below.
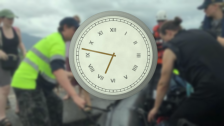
6:47
